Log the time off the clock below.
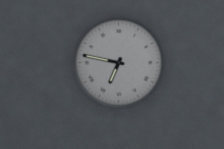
6:47
